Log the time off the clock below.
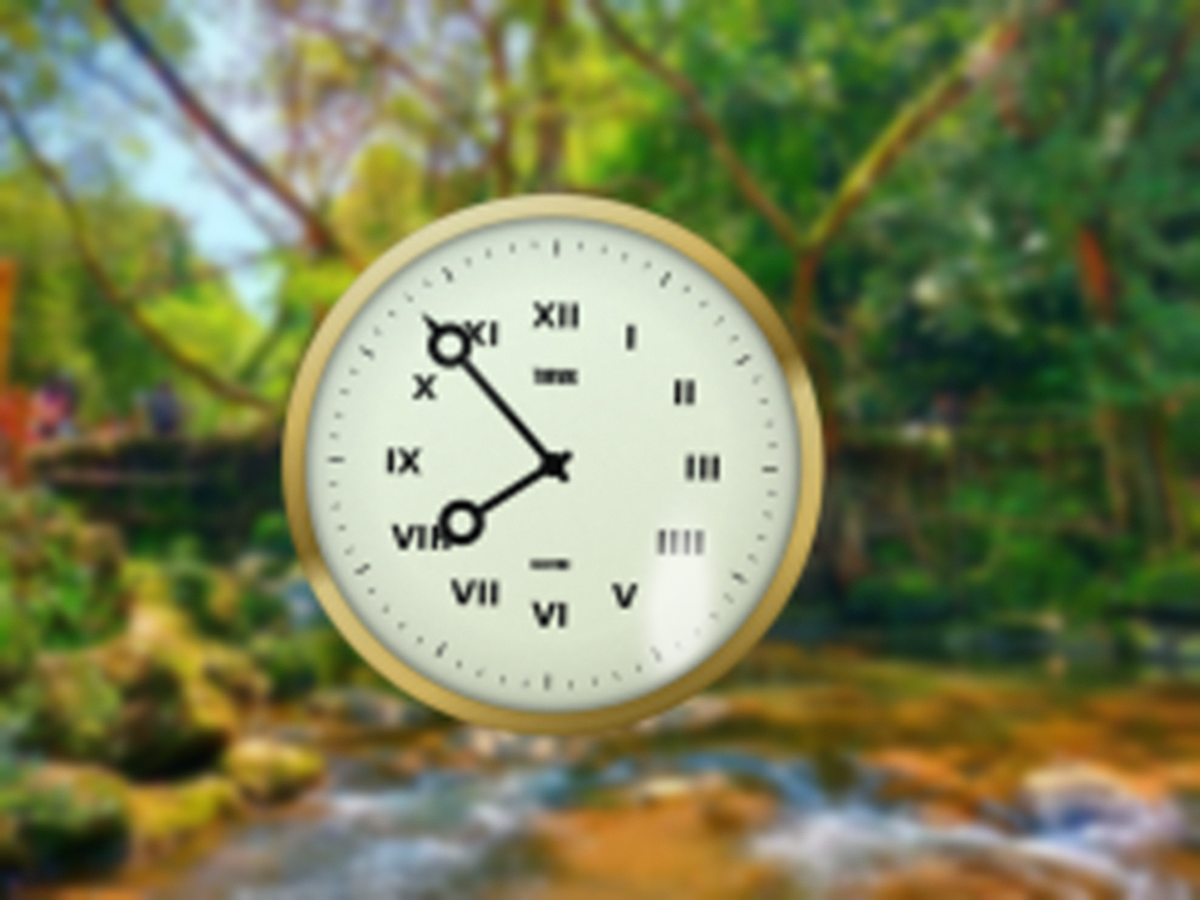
7:53
